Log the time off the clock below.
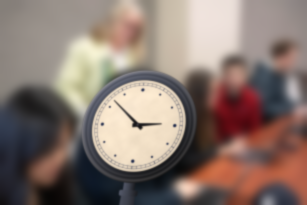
2:52
